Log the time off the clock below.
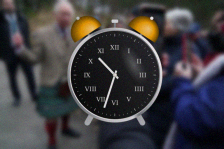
10:33
